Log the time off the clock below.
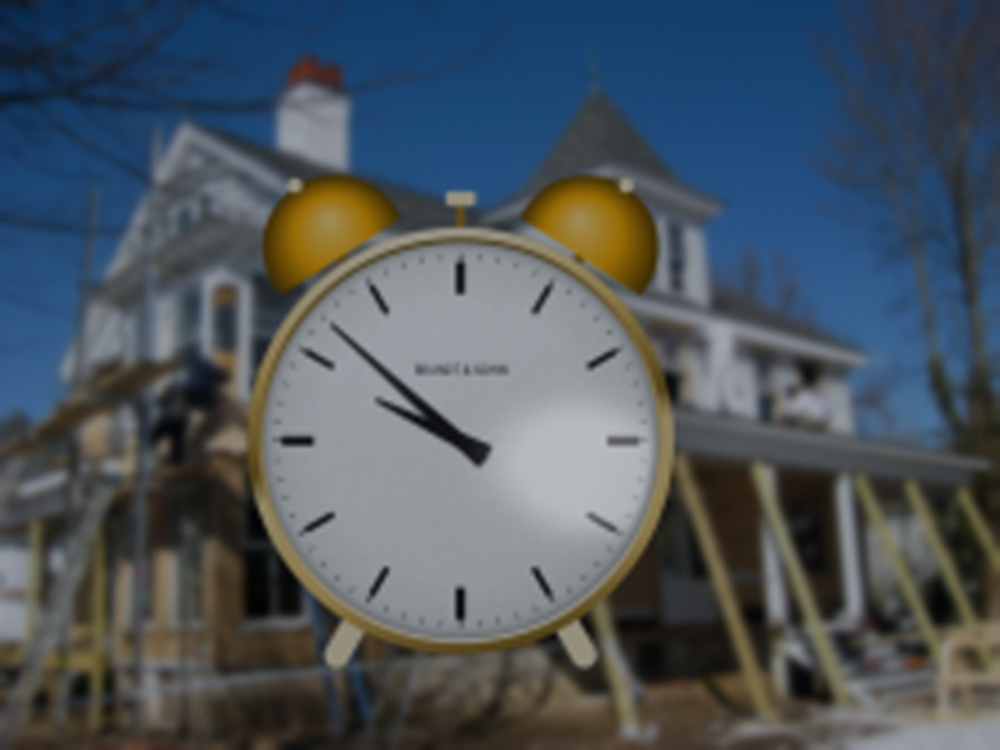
9:52
